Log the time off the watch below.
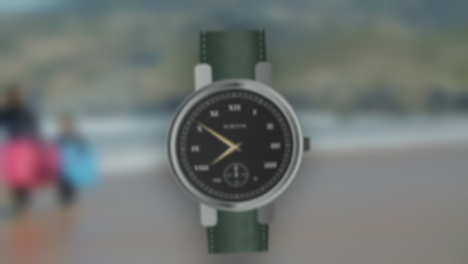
7:51
